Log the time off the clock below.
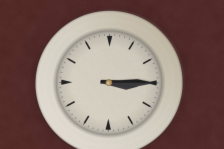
3:15
